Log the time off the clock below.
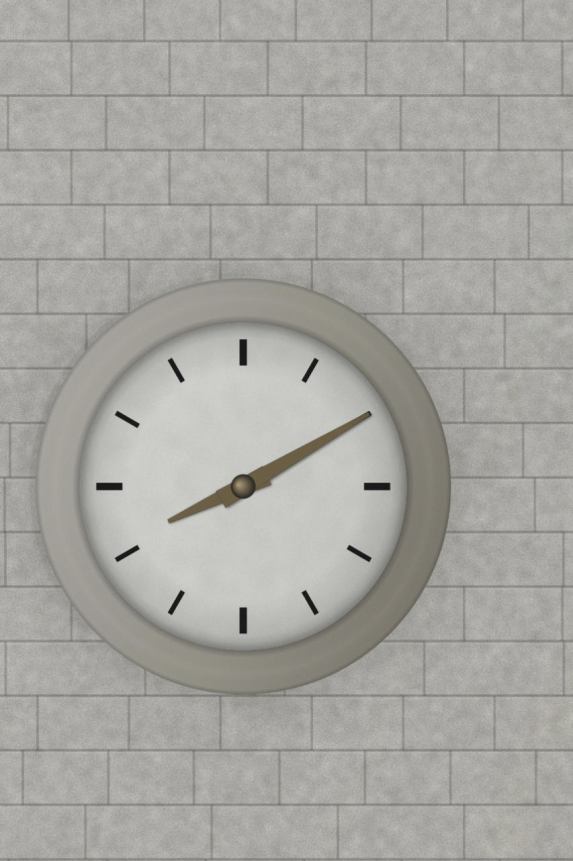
8:10
